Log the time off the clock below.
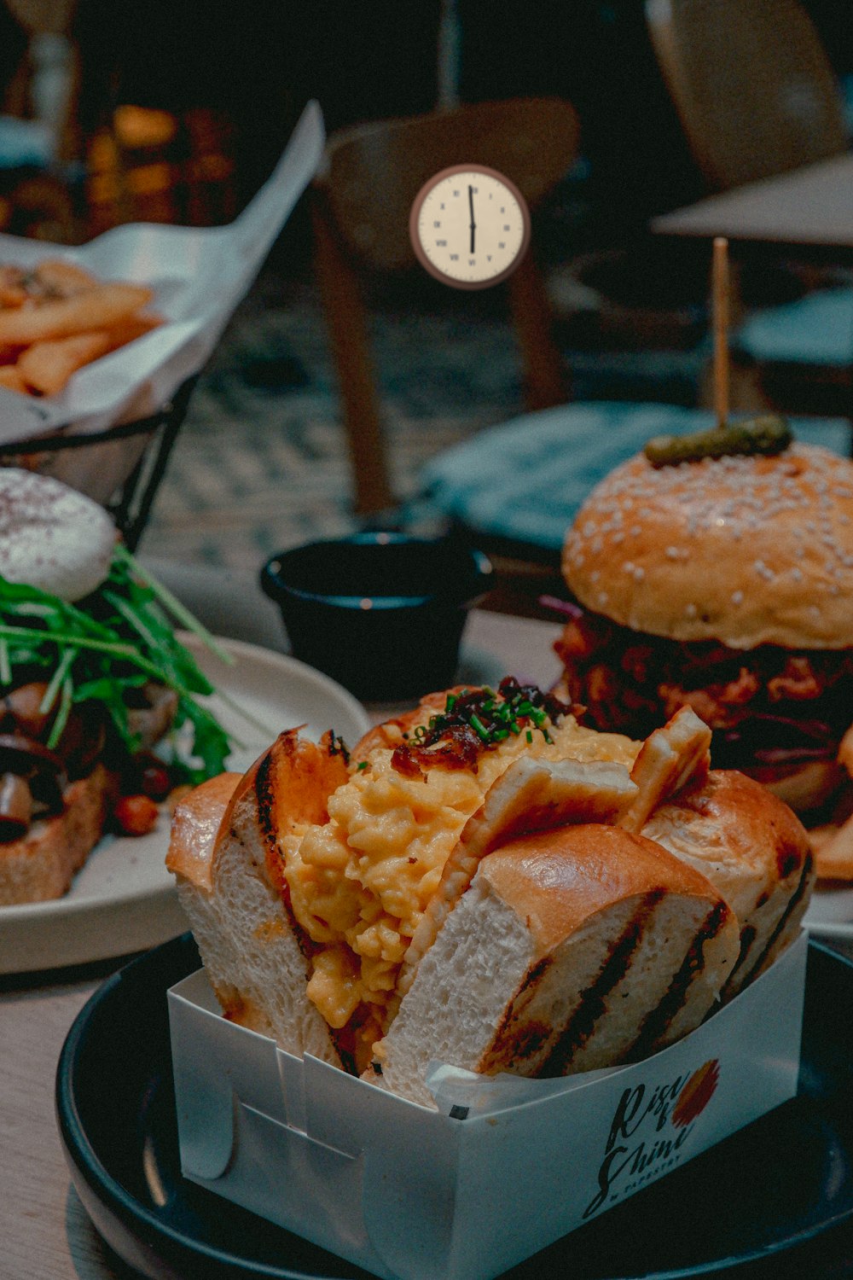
5:59
